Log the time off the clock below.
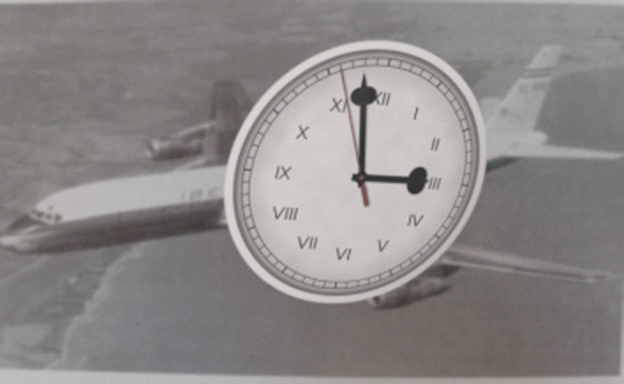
2:57:56
